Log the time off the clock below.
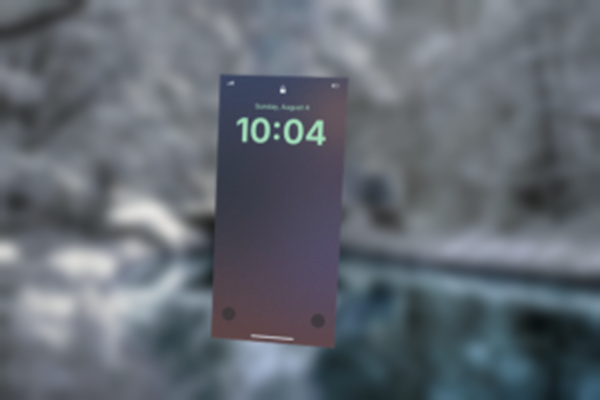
10:04
